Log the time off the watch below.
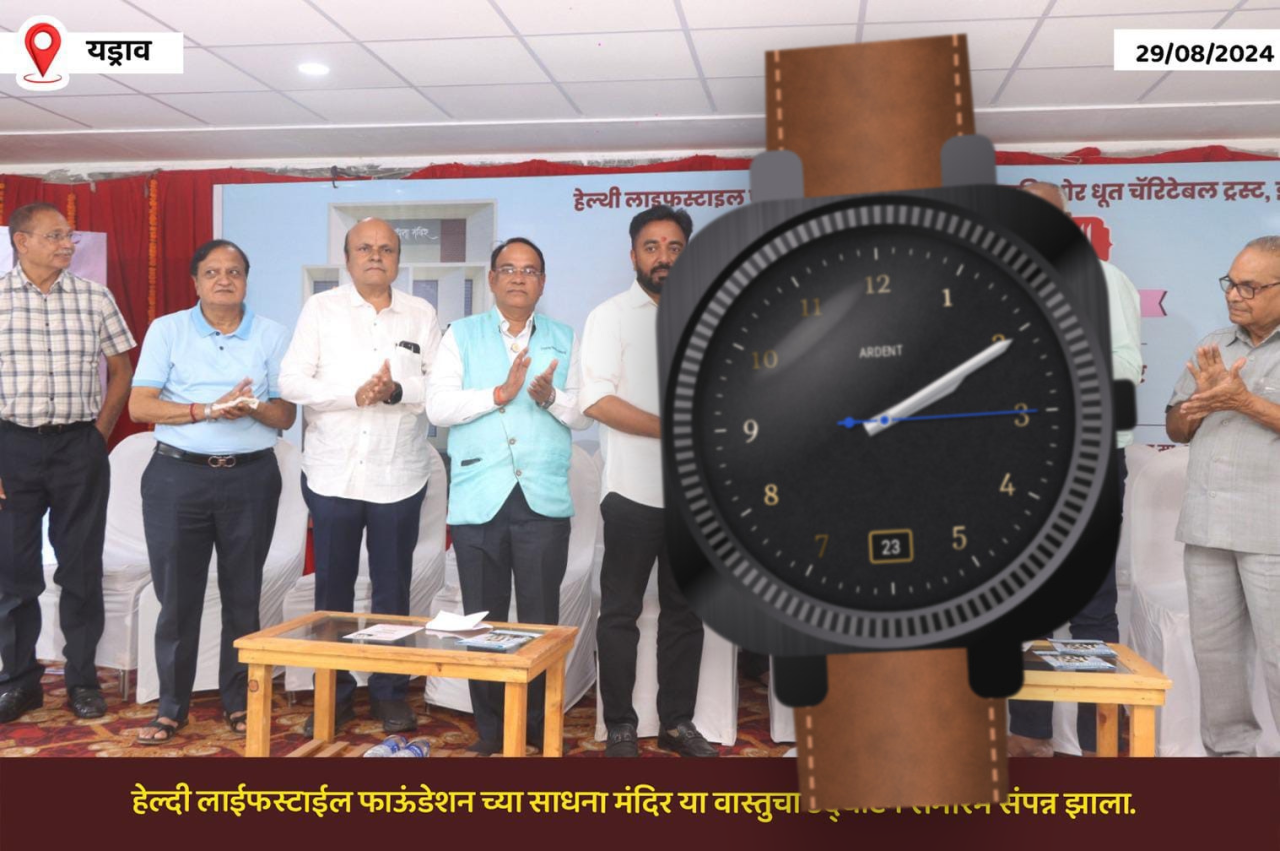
2:10:15
